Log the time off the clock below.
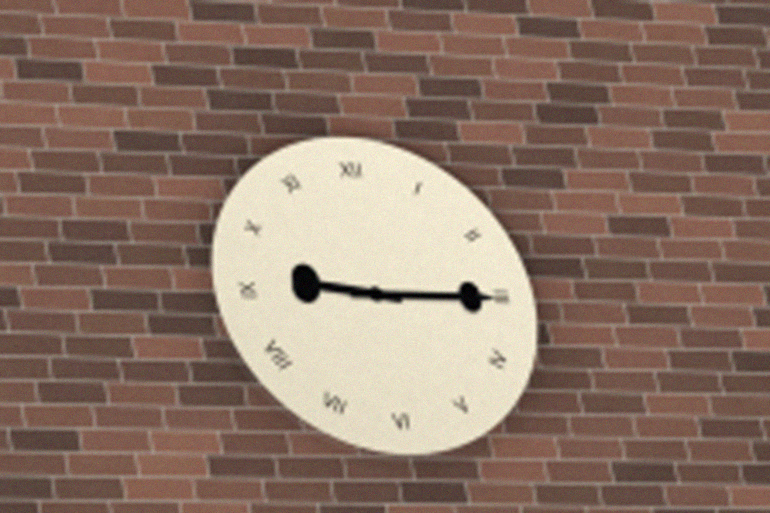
9:15
